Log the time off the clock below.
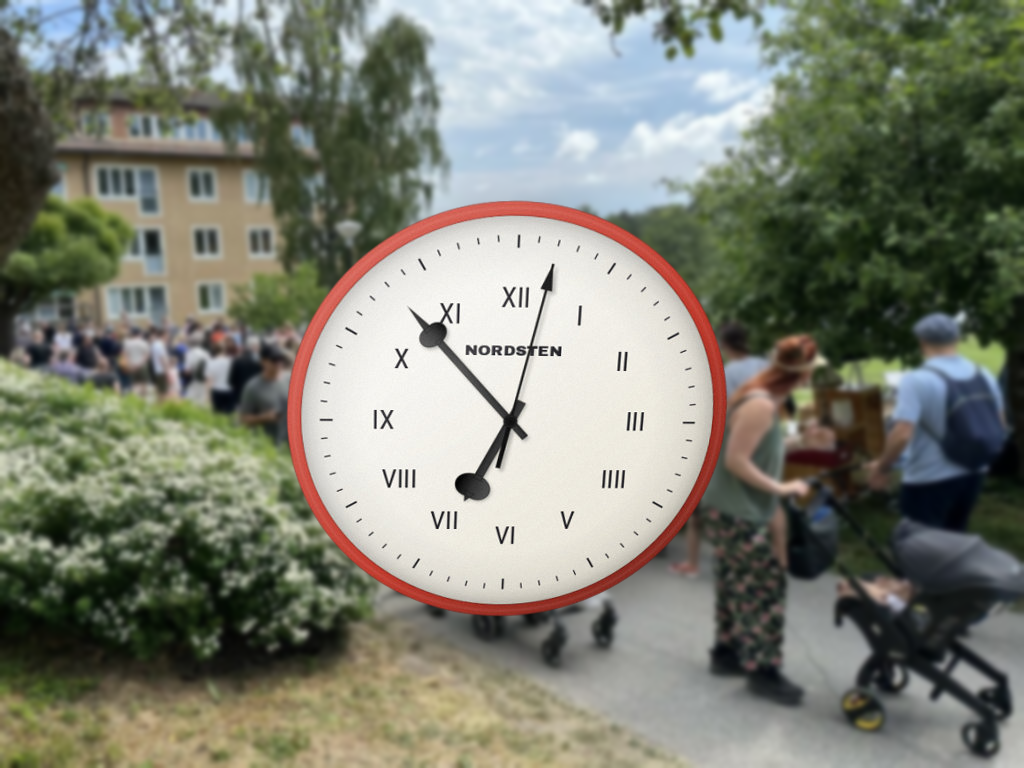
6:53:02
